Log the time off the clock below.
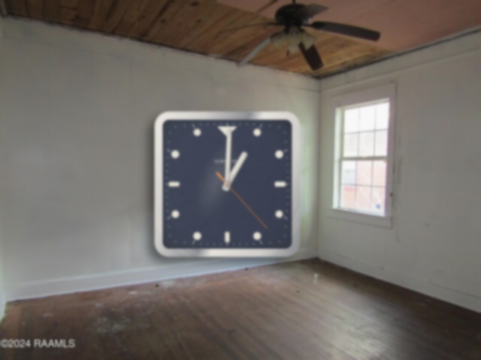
1:00:23
